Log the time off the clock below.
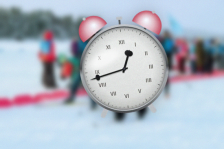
12:43
